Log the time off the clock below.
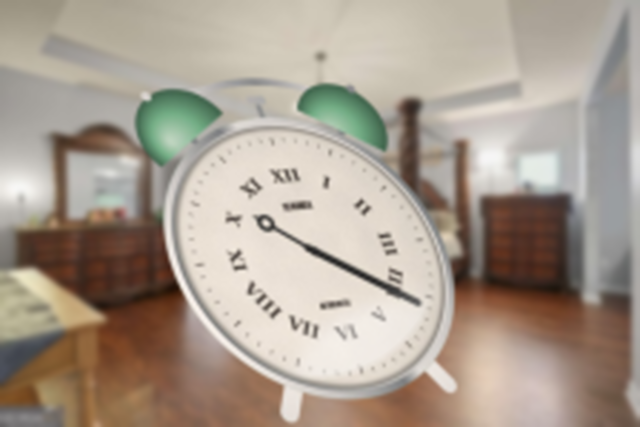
10:21
